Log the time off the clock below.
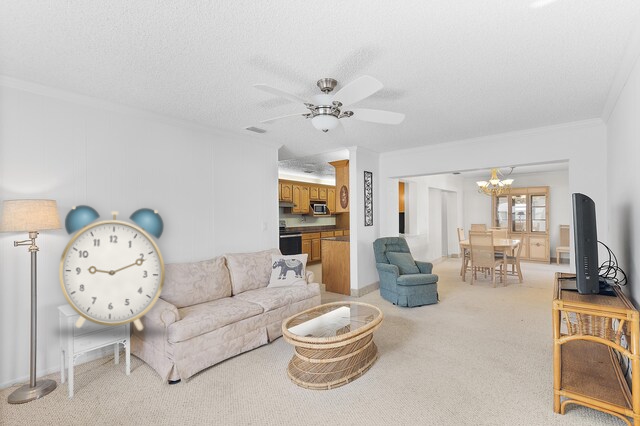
9:11
